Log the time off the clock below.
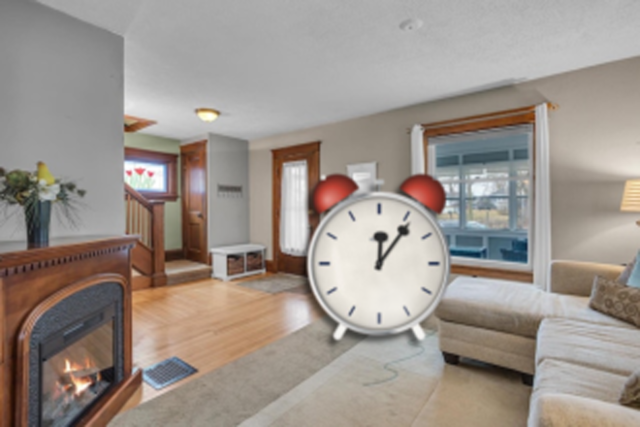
12:06
